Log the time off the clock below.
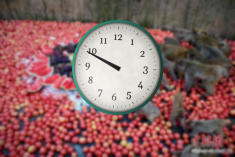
9:49
